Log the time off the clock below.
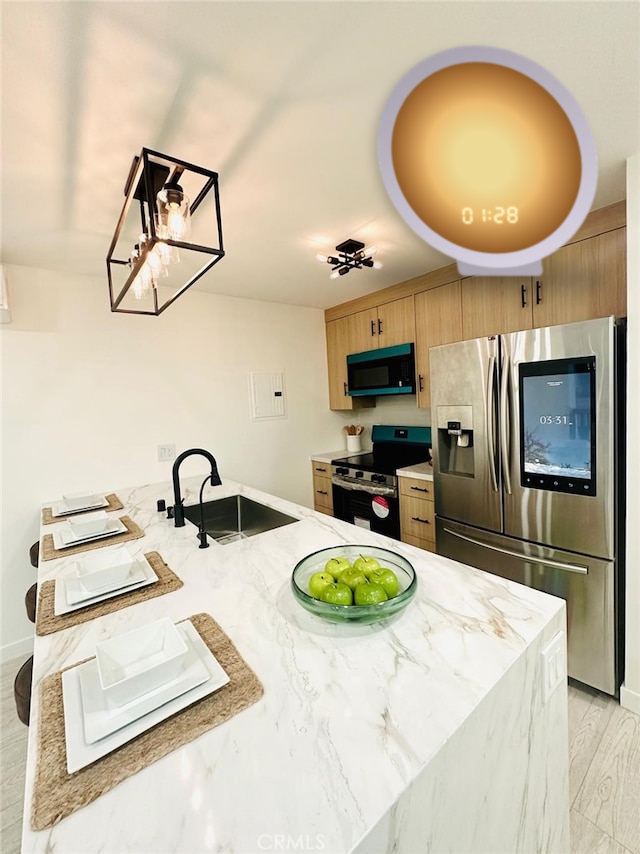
1:28
